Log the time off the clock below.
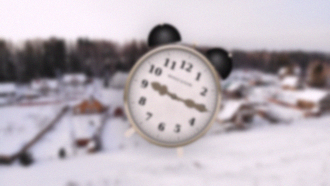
9:15
